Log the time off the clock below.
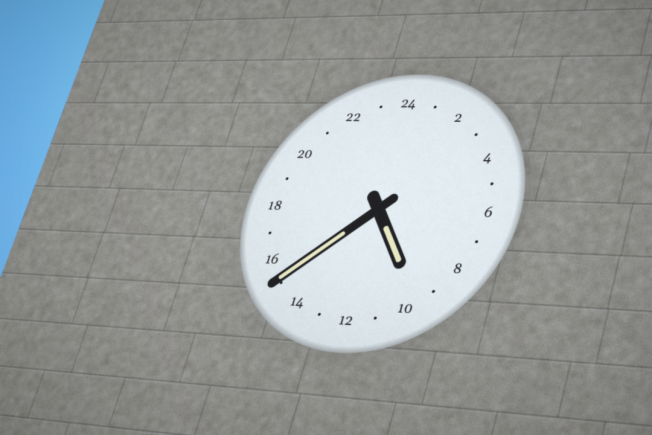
9:38
